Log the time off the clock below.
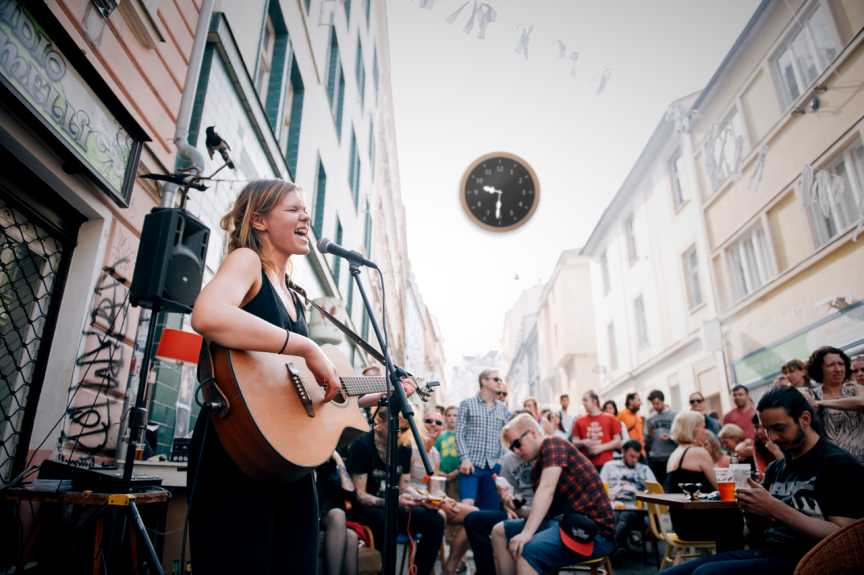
9:31
